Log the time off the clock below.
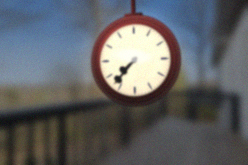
7:37
